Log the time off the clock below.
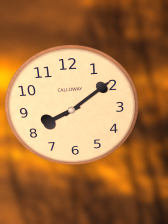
8:09
